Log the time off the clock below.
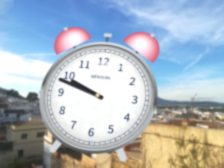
9:48
